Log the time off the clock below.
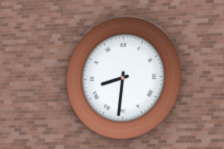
8:31
